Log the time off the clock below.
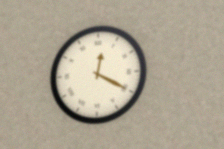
12:20
